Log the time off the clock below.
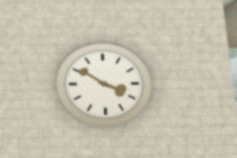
3:51
